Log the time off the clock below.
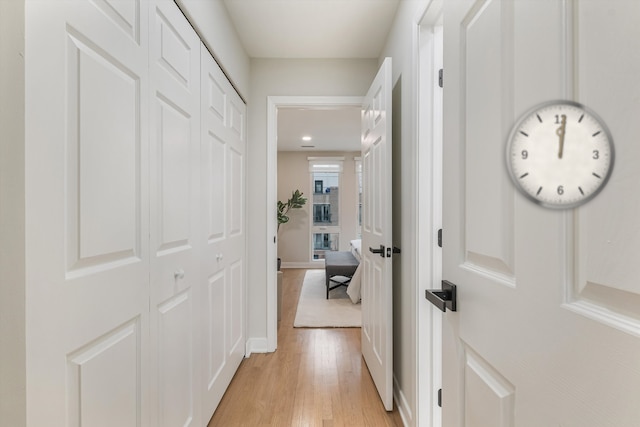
12:01
